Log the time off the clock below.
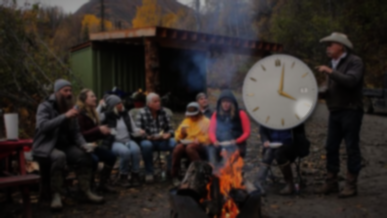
4:02
